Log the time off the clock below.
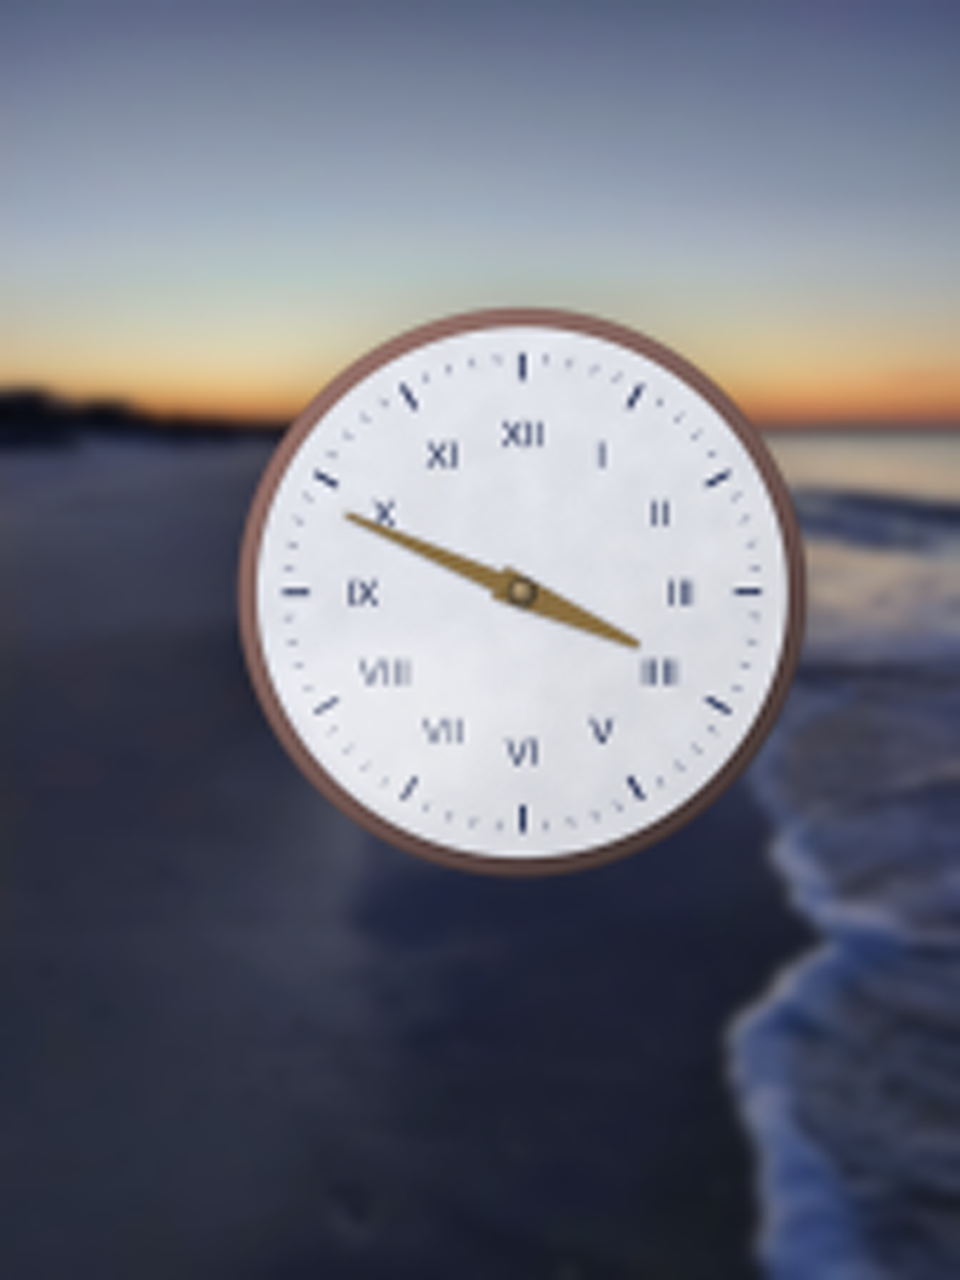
3:49
